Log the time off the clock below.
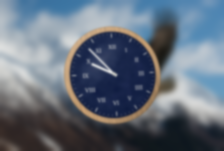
9:53
